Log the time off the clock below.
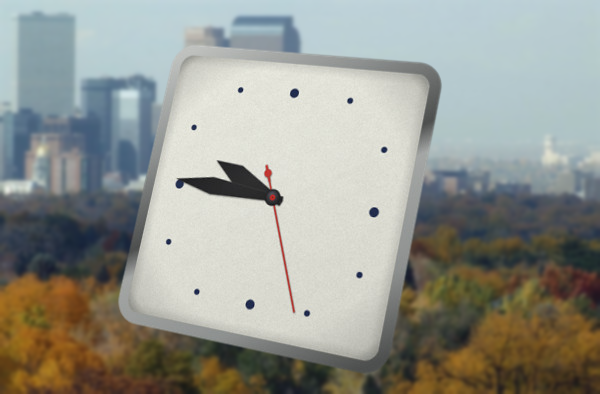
9:45:26
